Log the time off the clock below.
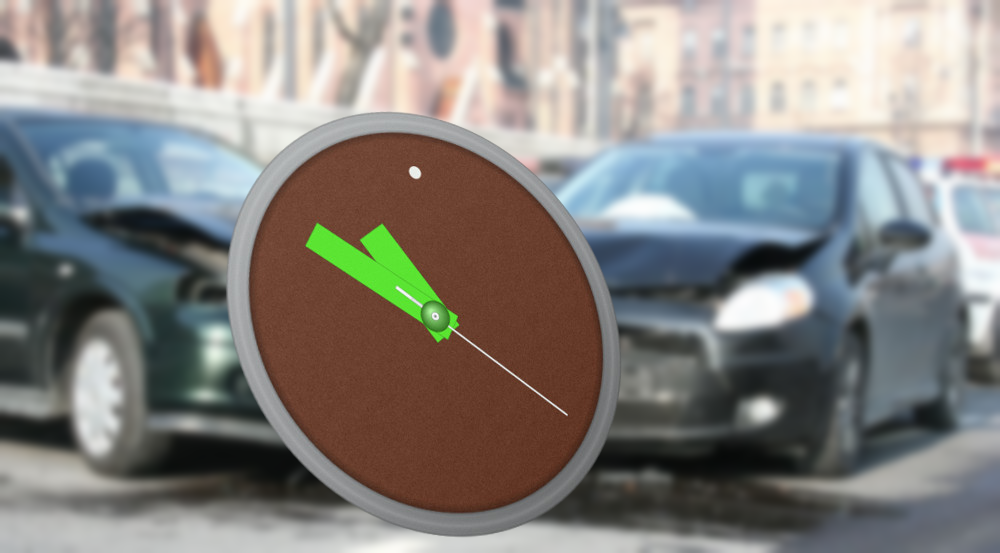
10:50:21
